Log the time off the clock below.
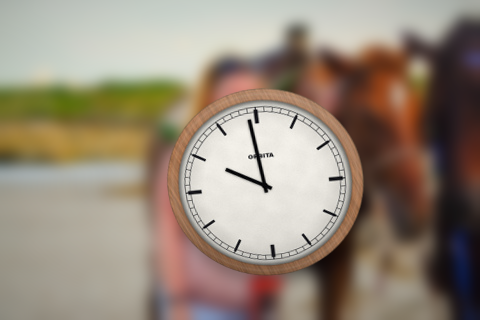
9:59
